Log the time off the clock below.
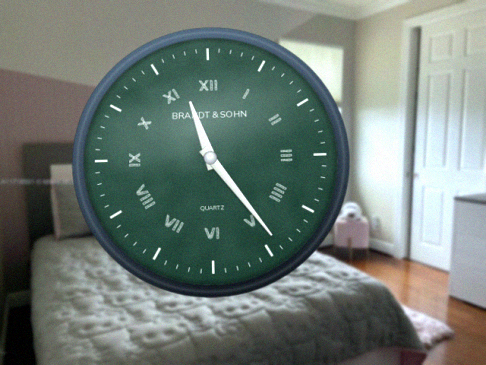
11:24
